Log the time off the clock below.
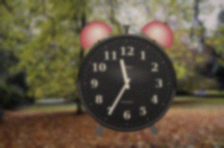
11:35
